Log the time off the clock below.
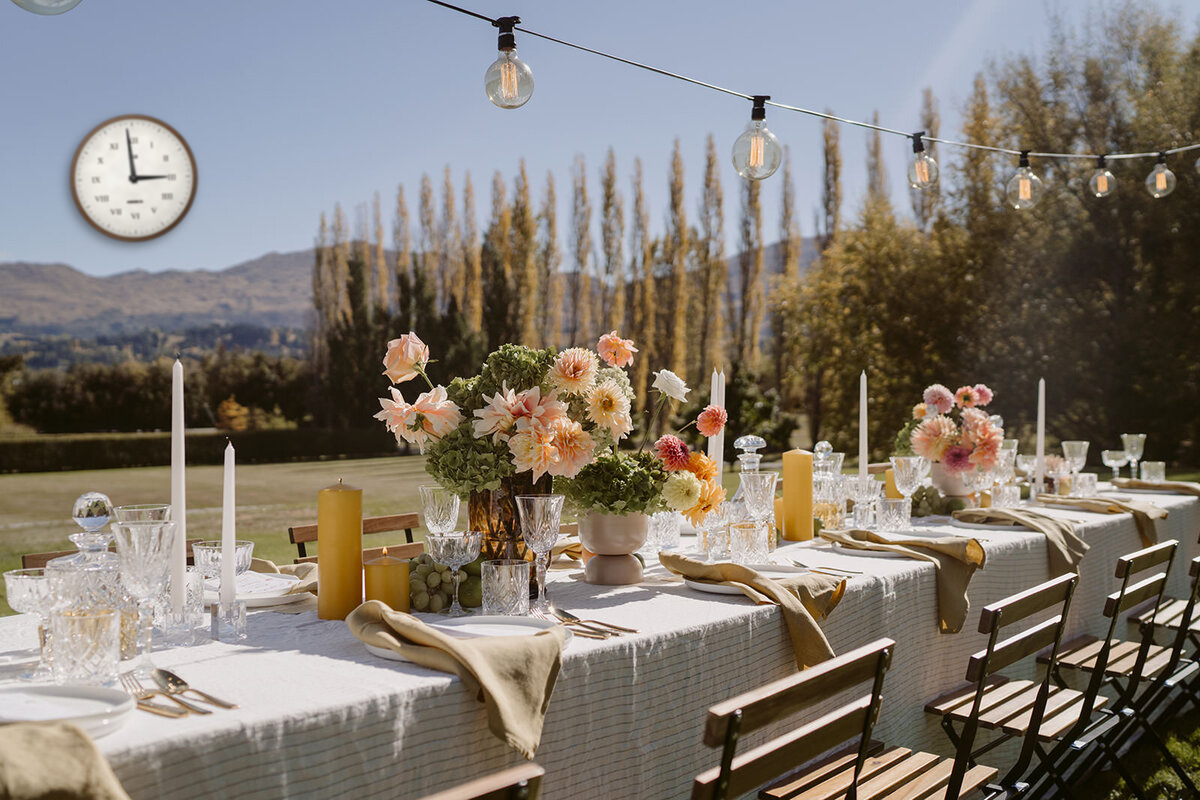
2:59
